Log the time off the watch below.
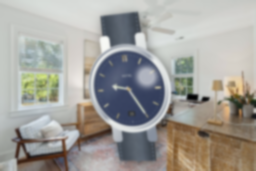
9:25
